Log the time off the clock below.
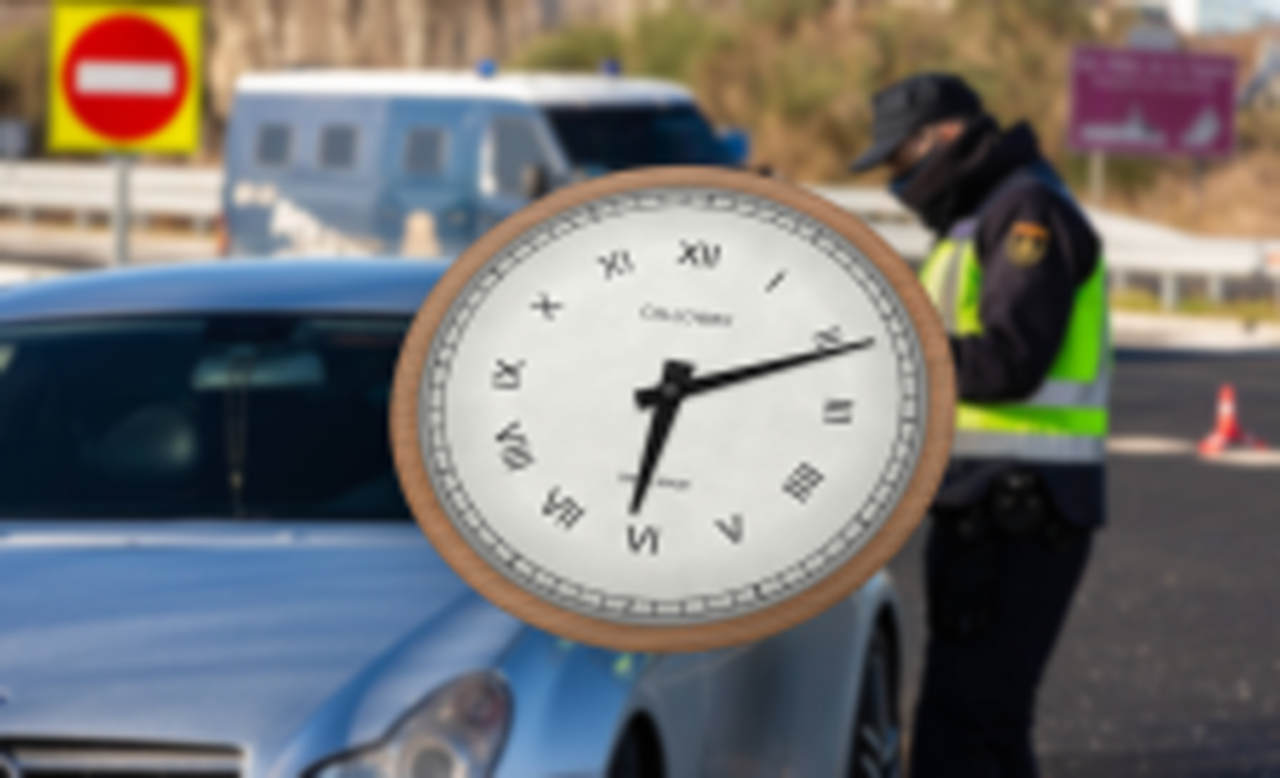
6:11
